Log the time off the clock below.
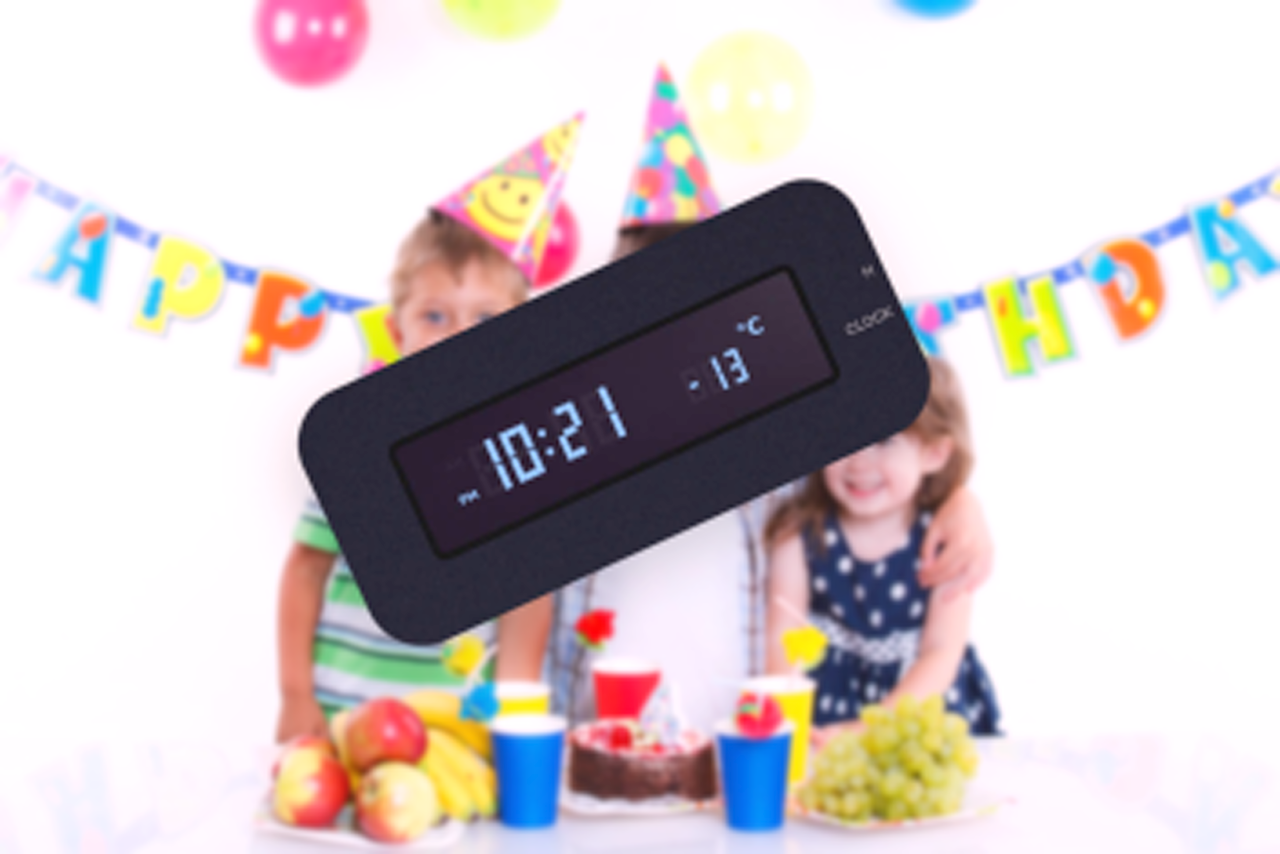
10:21
